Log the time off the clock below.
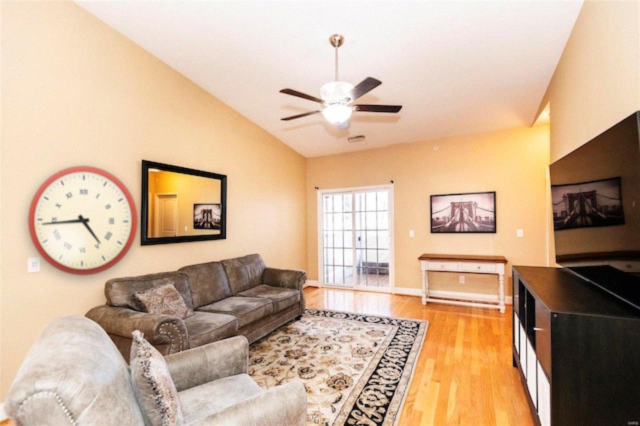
4:44
